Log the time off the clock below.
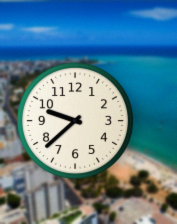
9:38
